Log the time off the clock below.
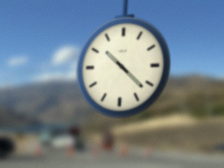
10:22
